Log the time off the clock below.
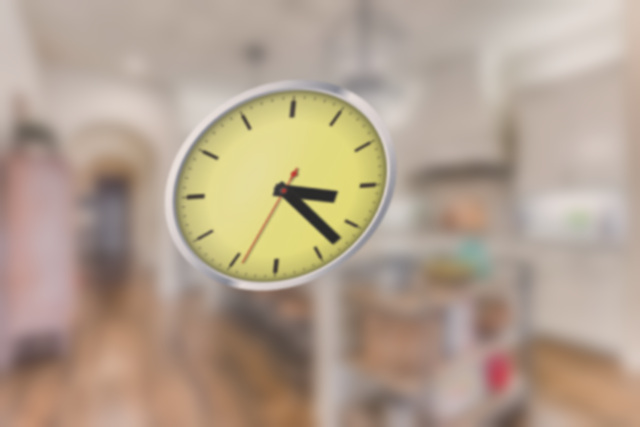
3:22:34
